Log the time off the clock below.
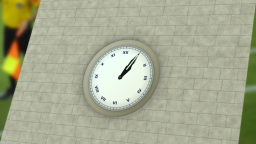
1:05
